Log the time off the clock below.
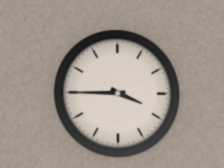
3:45
